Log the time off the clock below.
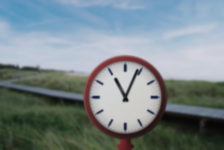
11:04
